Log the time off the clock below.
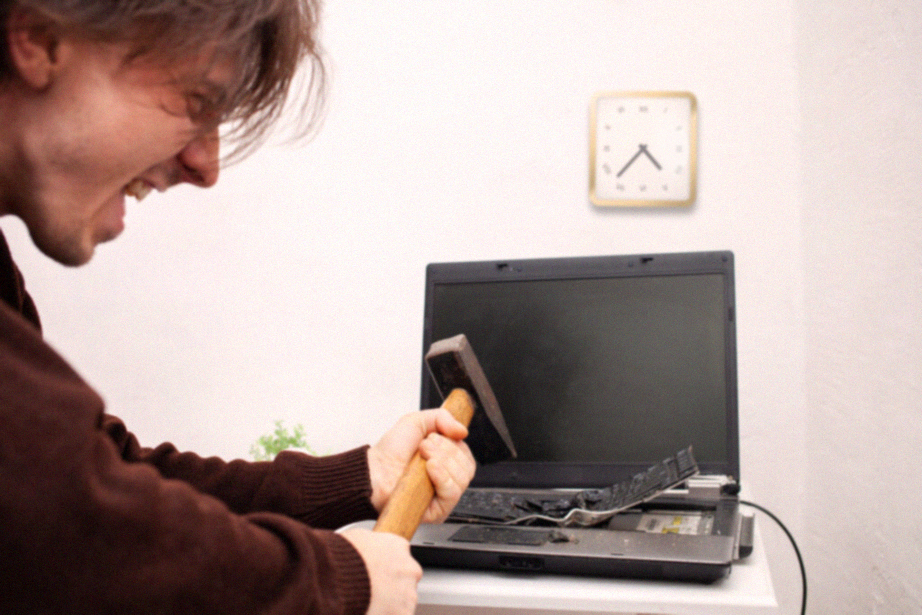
4:37
